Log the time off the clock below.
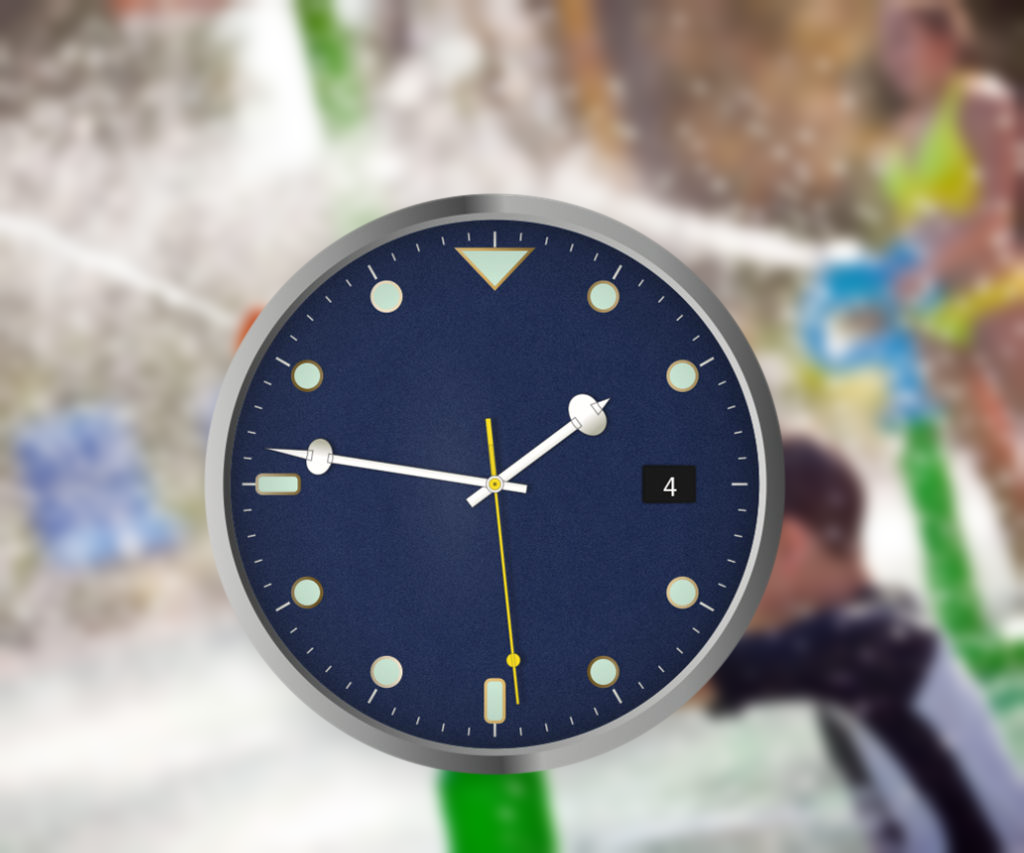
1:46:29
